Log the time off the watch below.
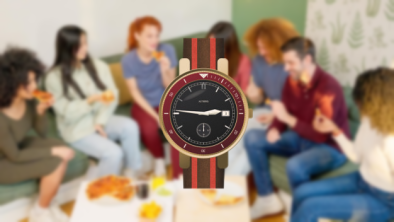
2:46
